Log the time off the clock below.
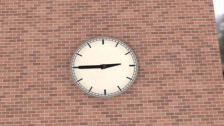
2:45
